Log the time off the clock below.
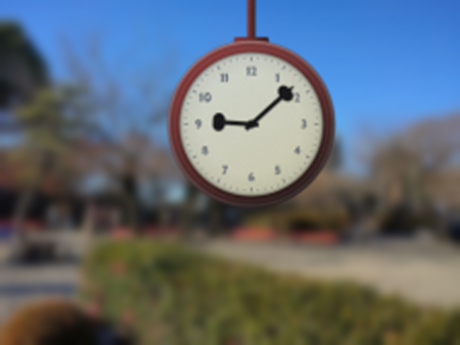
9:08
